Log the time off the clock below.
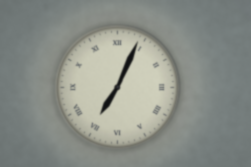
7:04
